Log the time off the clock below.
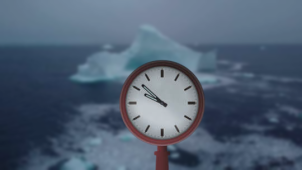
9:52
